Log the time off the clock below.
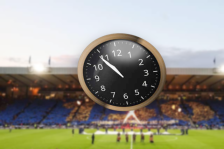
10:54
